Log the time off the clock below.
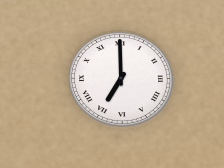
7:00
